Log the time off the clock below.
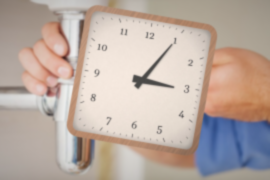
3:05
